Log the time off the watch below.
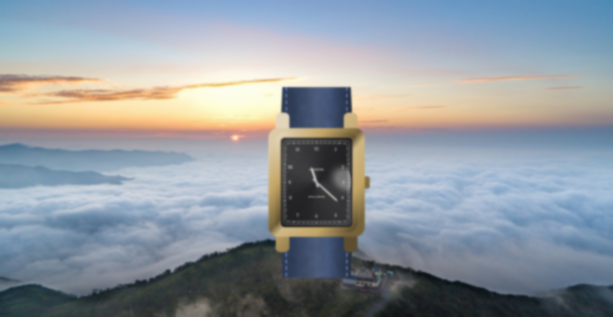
11:22
